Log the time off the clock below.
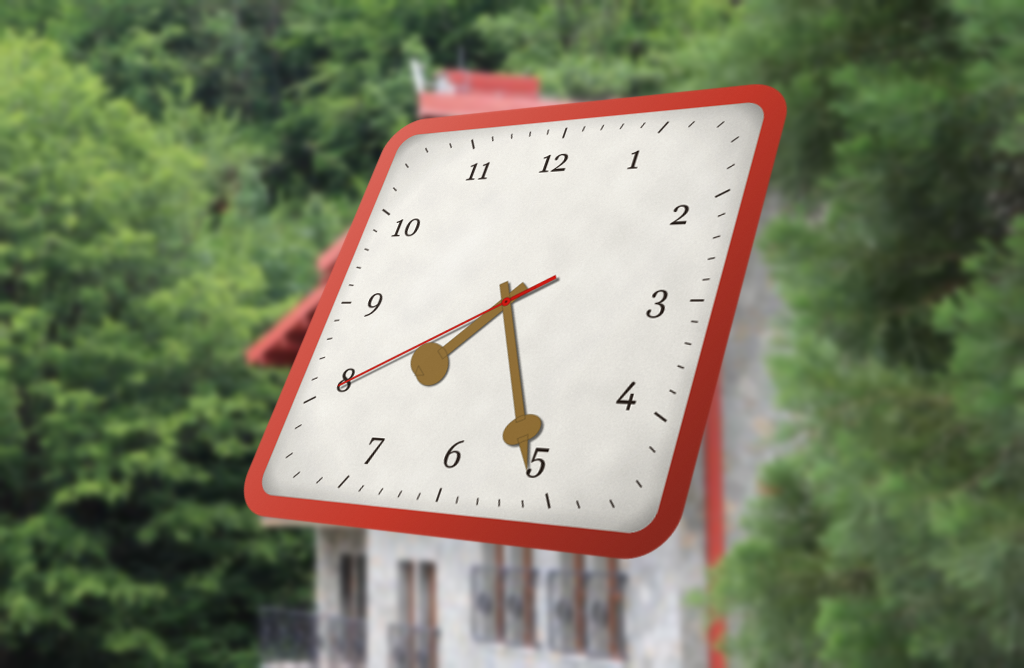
7:25:40
